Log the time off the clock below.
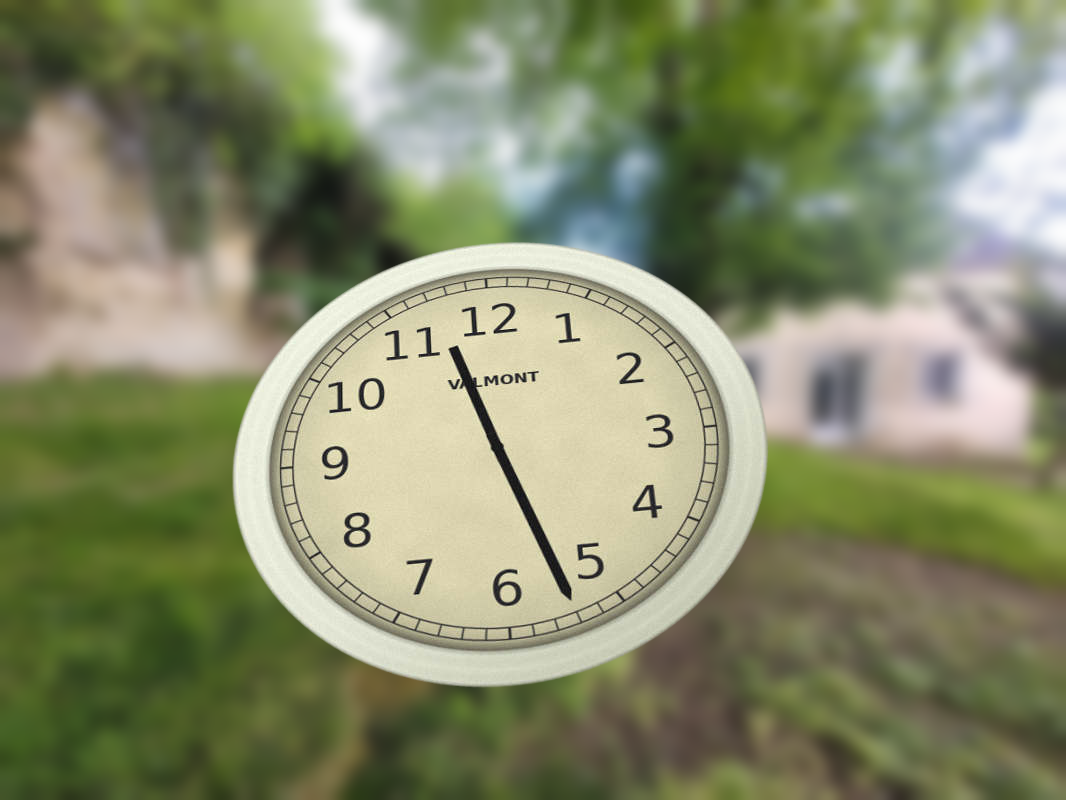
11:27
